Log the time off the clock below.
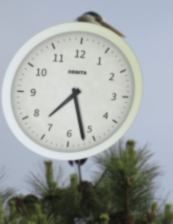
7:27
